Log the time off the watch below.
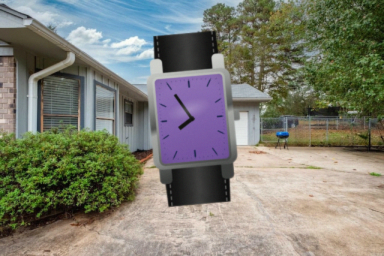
7:55
